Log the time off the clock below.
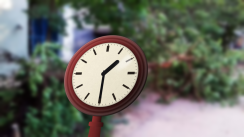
1:30
